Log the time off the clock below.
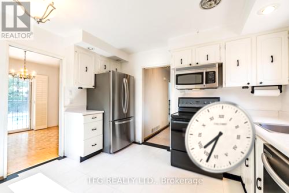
7:33
